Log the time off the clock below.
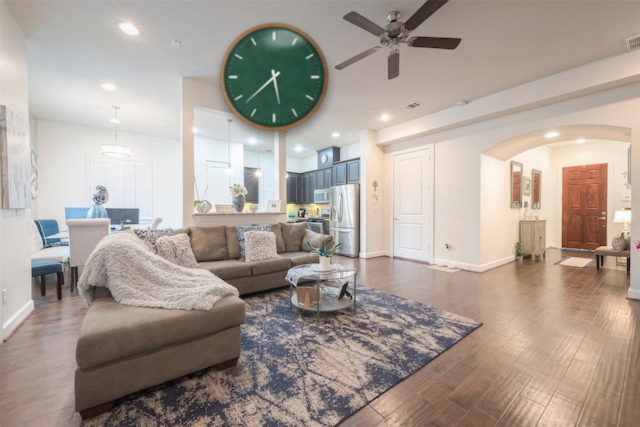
5:38
